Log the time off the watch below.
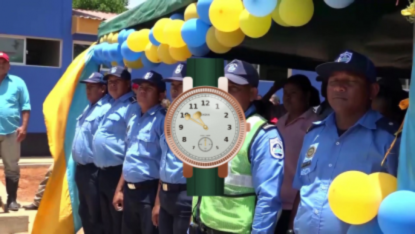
10:50
